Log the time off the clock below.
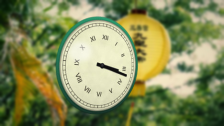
3:17
